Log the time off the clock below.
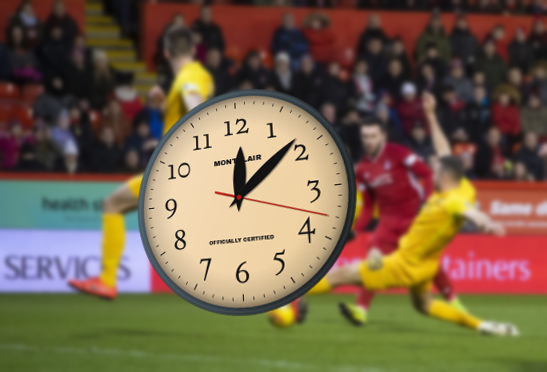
12:08:18
